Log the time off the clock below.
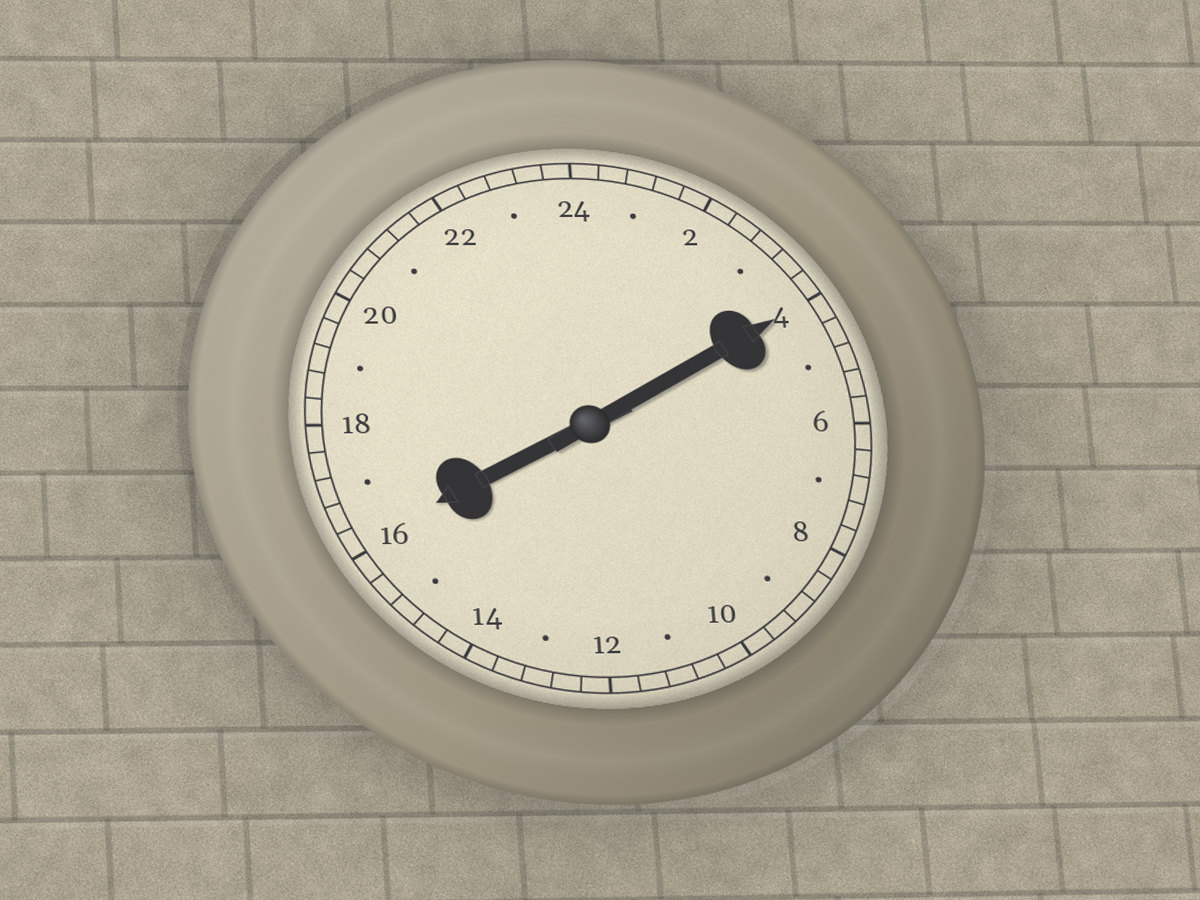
16:10
